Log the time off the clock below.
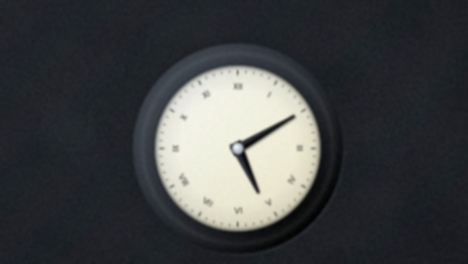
5:10
